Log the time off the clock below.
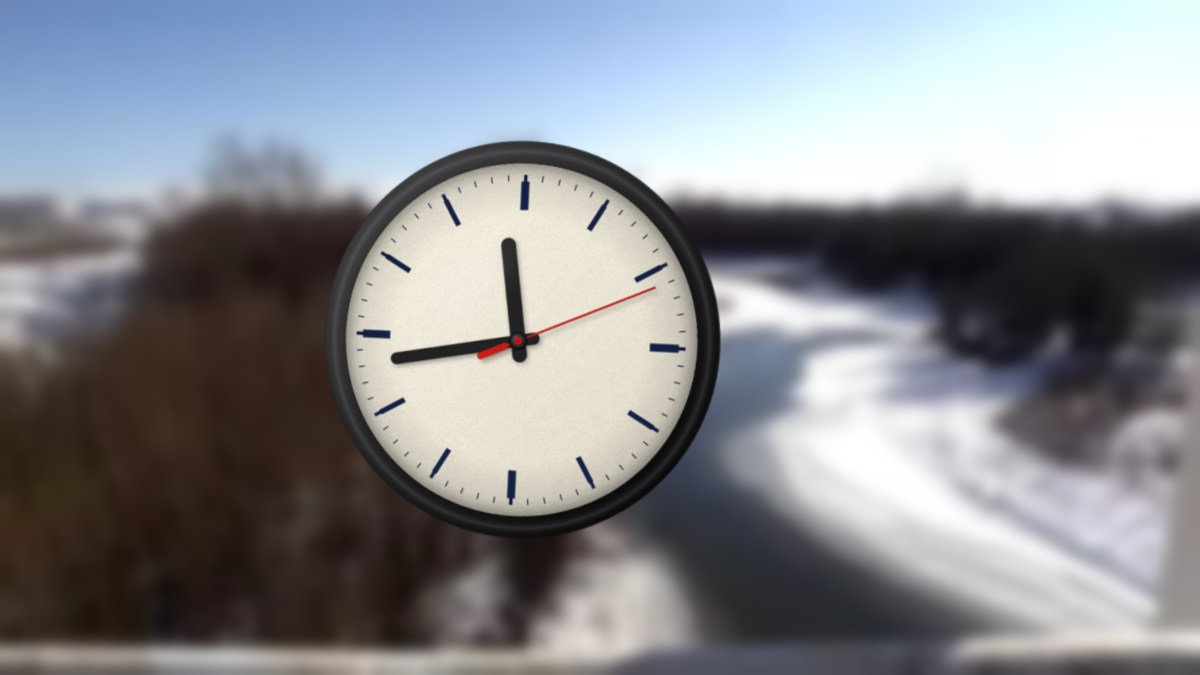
11:43:11
